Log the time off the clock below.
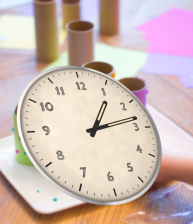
1:13
